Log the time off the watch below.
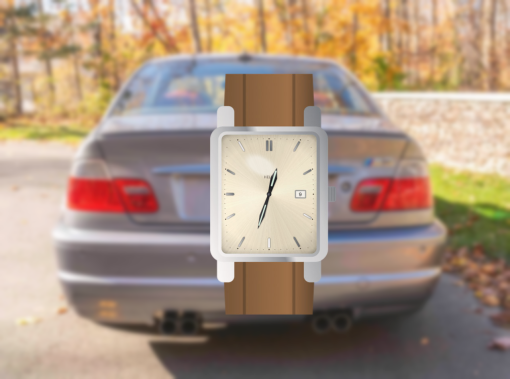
12:33
